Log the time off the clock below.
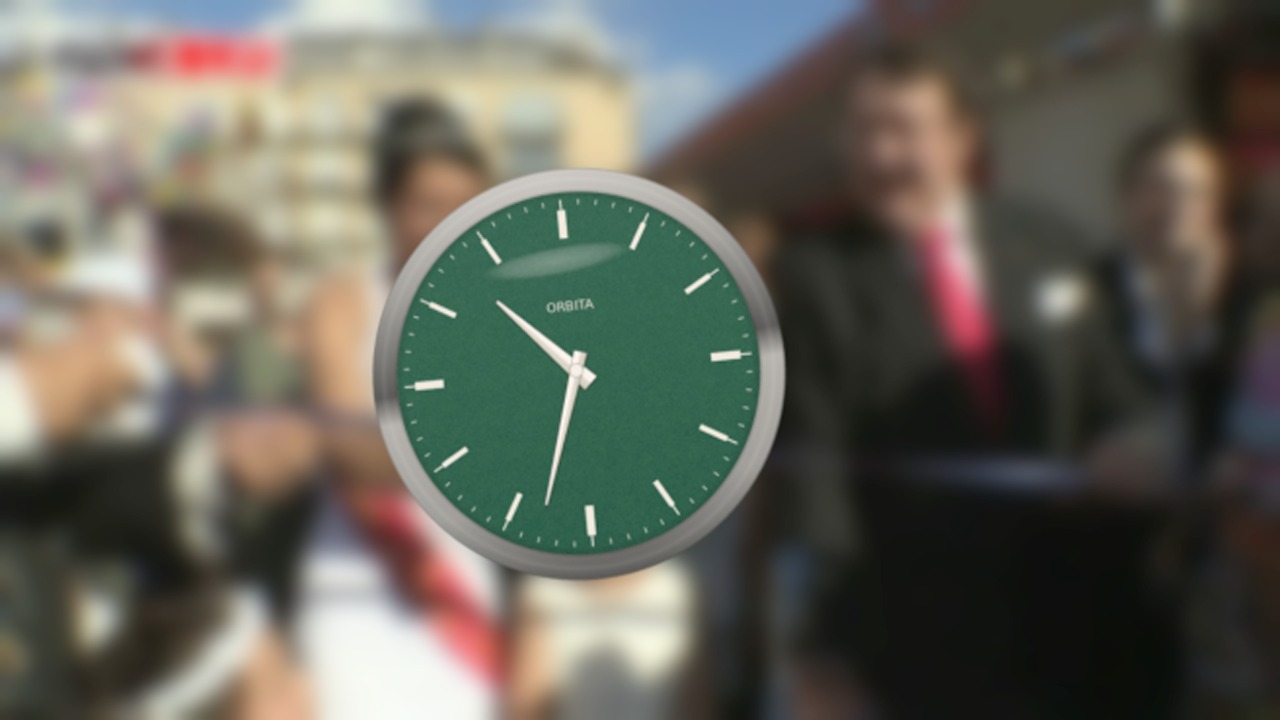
10:33
